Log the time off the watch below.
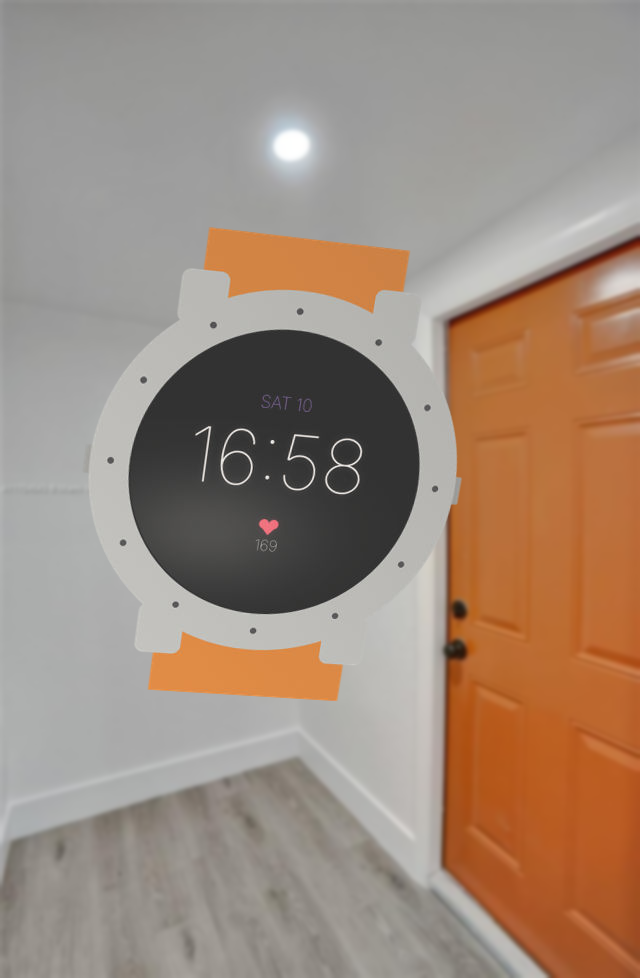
16:58
